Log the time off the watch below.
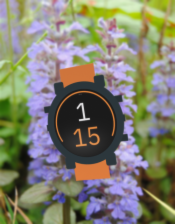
1:15
